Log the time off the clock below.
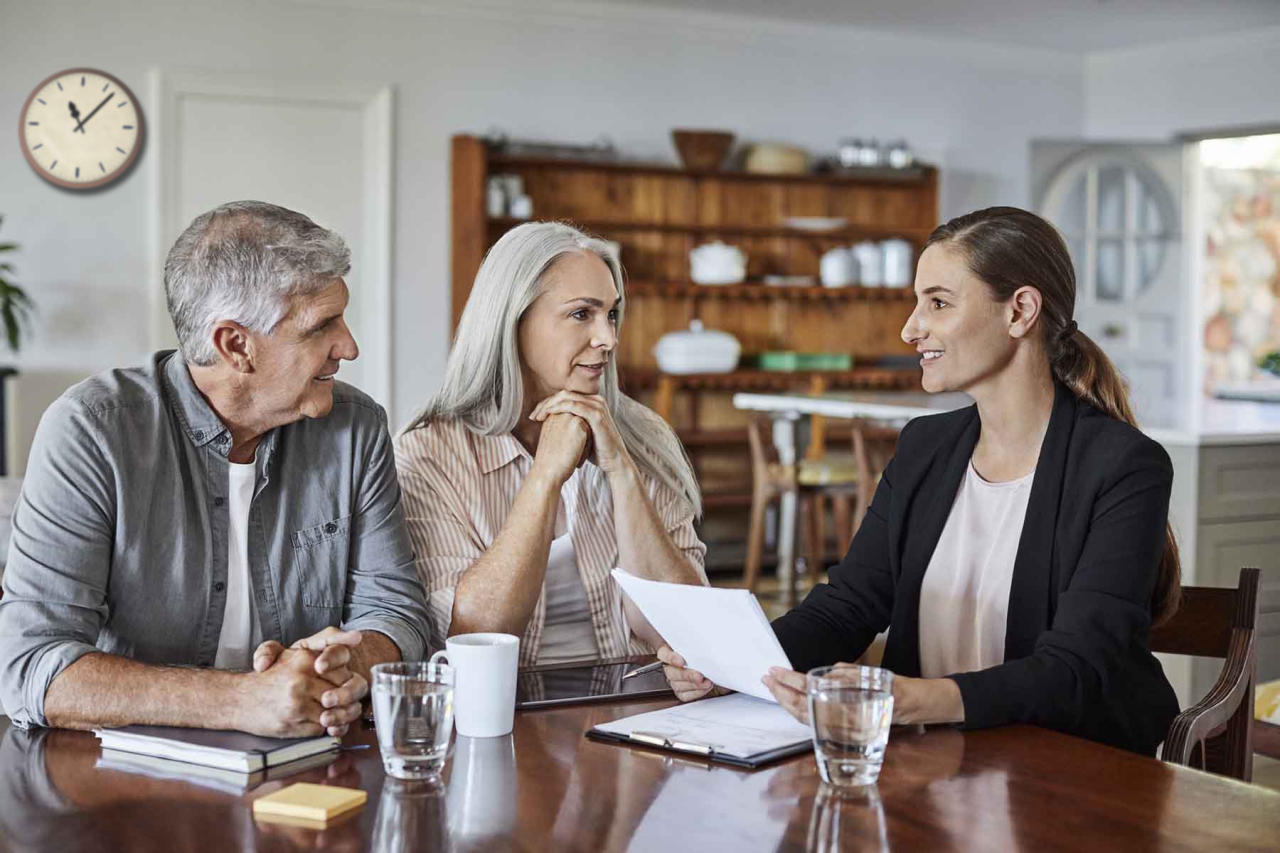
11:07
